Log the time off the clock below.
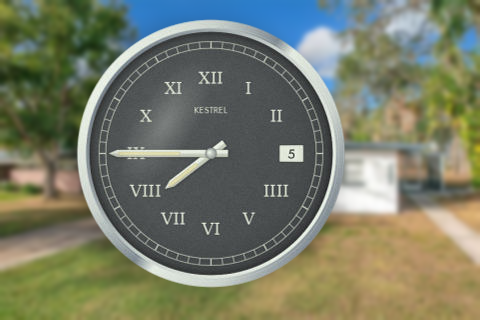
7:45
